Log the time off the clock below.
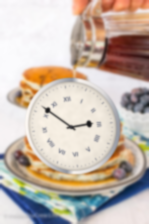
2:52
